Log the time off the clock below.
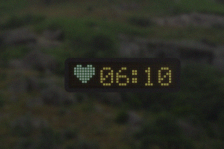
6:10
